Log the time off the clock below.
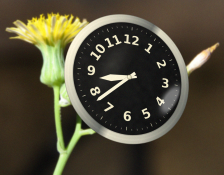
8:38
